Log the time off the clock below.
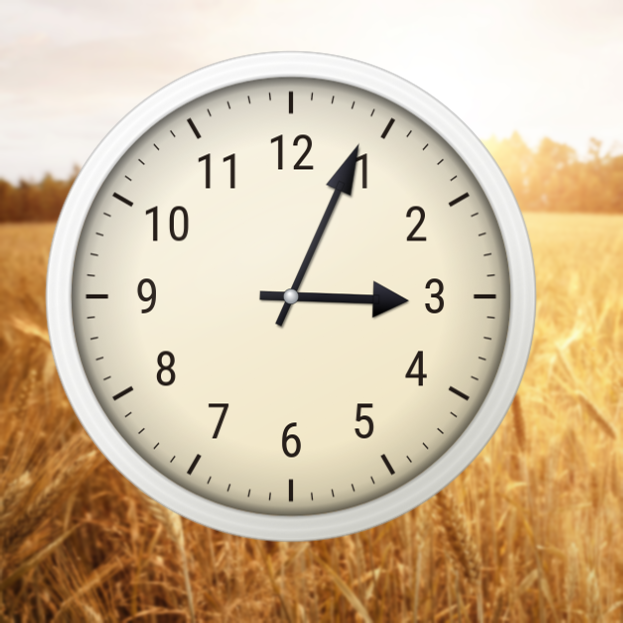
3:04
